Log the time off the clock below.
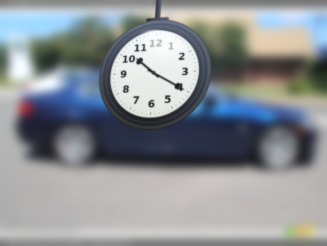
10:20
